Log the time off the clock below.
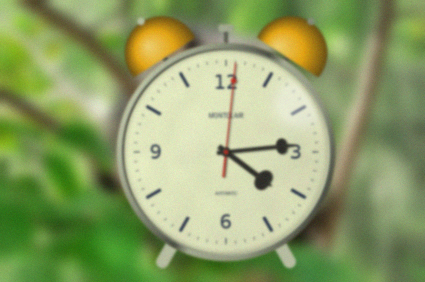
4:14:01
